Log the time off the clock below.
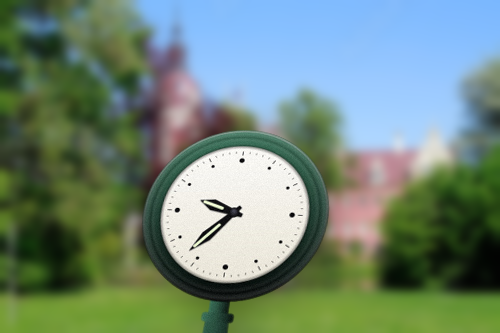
9:37
